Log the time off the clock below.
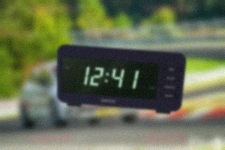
12:41
